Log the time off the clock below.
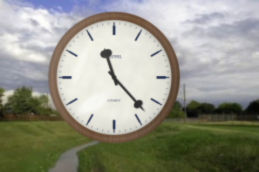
11:23
